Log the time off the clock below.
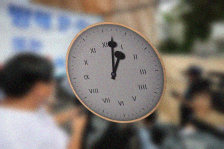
1:02
